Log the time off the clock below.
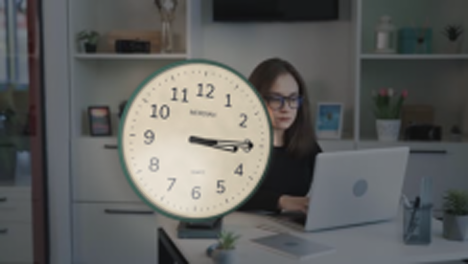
3:15
